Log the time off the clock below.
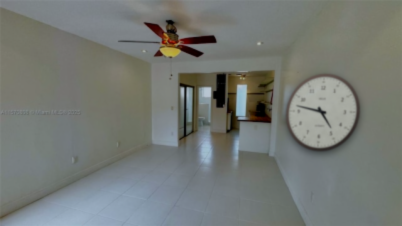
4:47
